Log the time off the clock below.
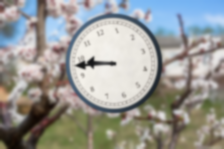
9:48
